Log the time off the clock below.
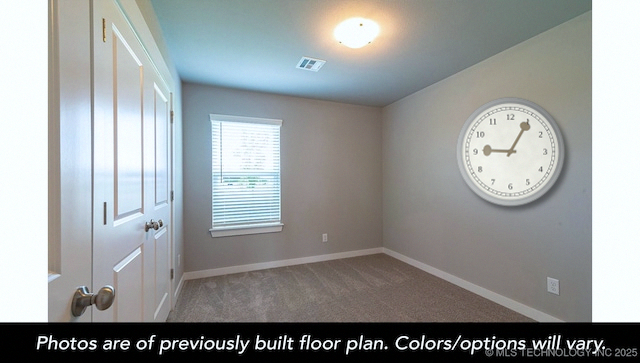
9:05
